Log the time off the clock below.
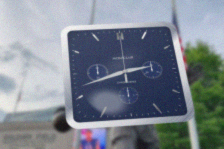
2:42
